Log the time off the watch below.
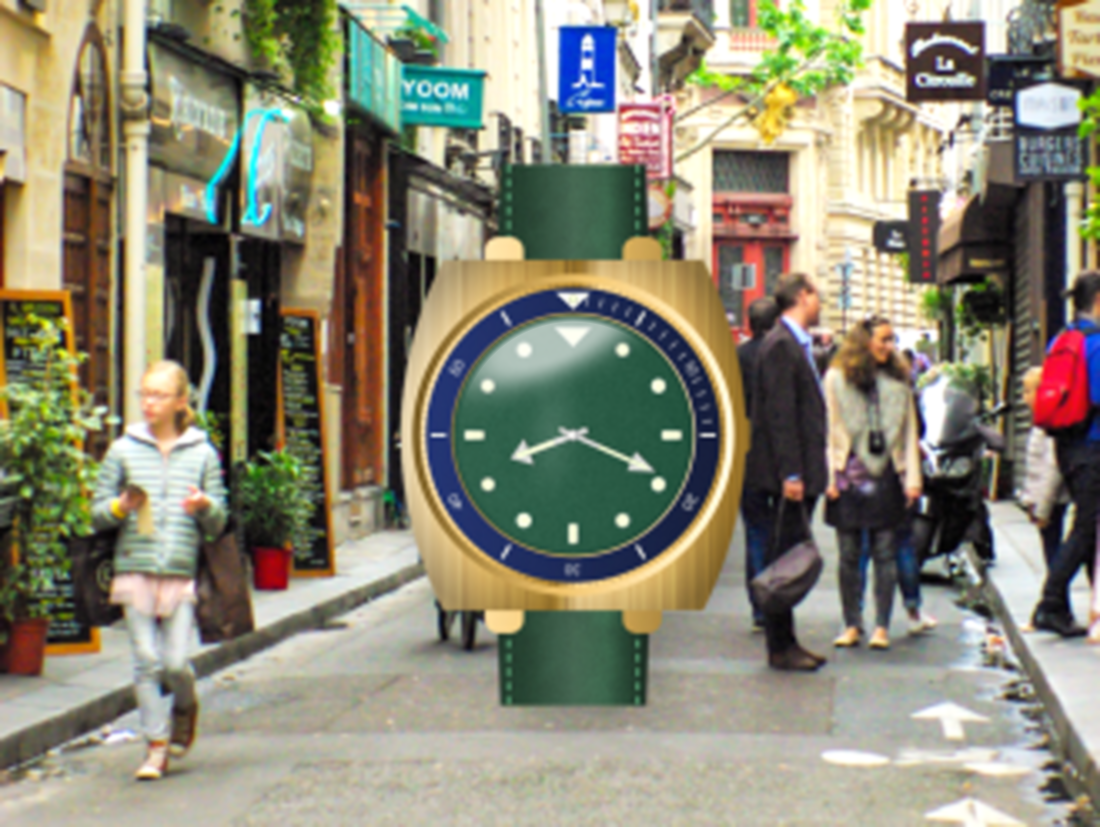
8:19
